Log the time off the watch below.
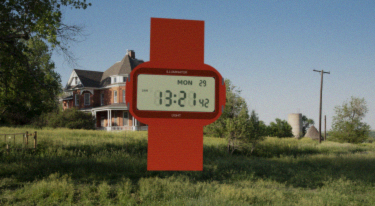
13:21:42
